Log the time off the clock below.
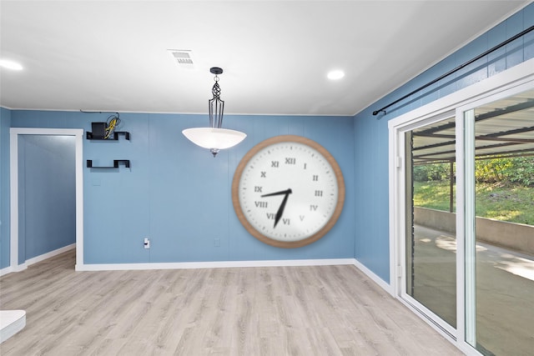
8:33
